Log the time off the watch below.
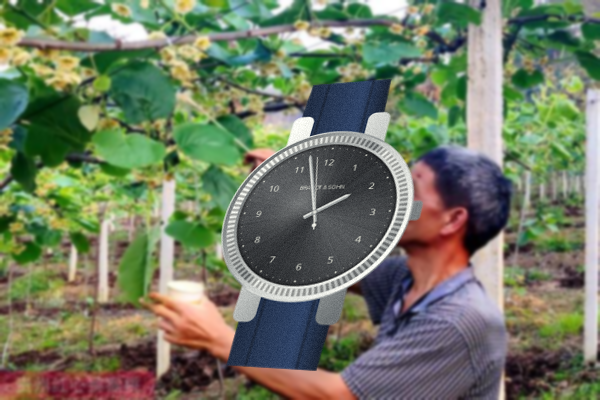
1:56:58
